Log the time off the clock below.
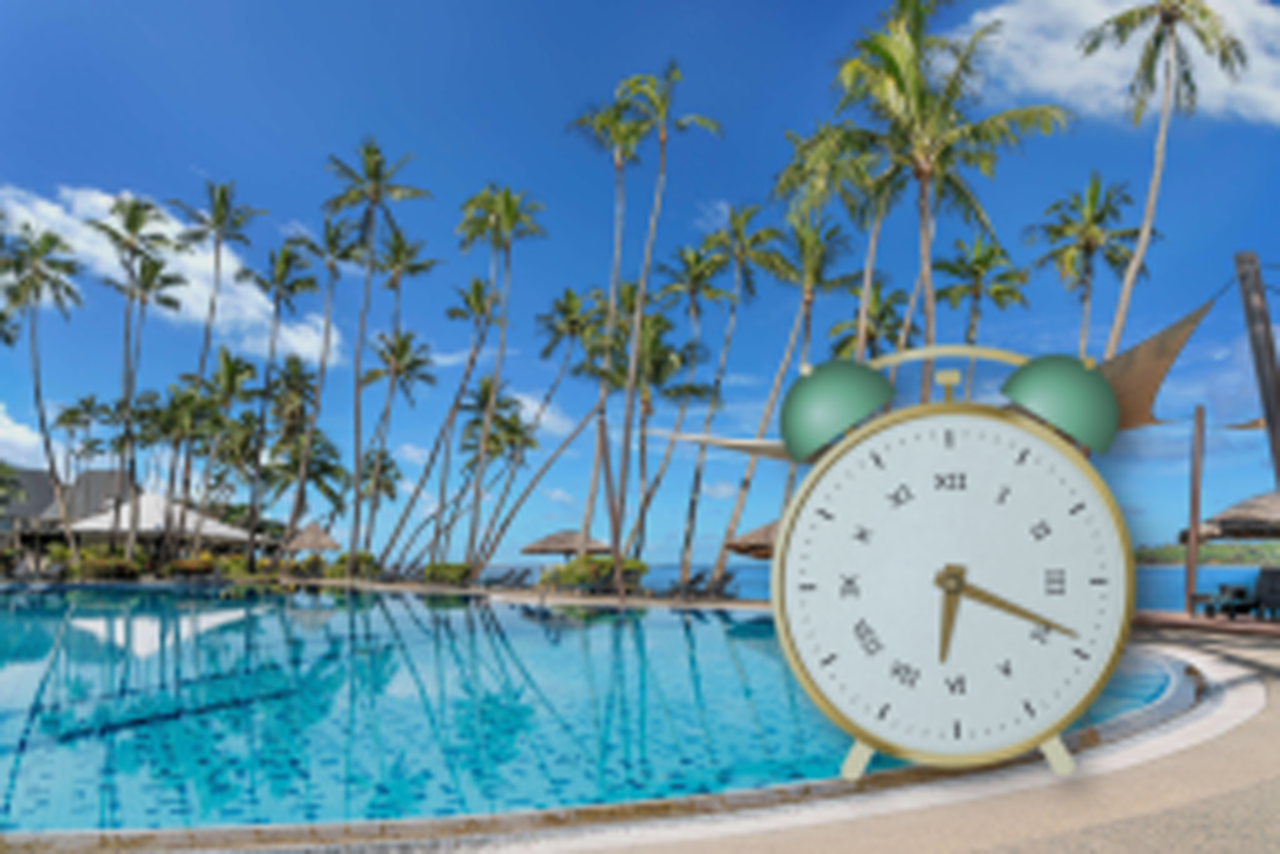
6:19
